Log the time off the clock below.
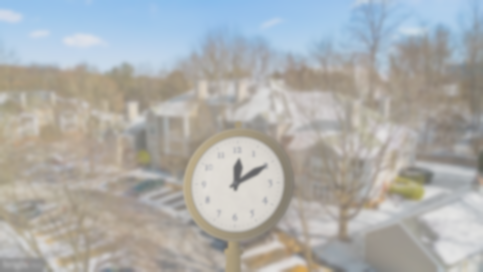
12:10
